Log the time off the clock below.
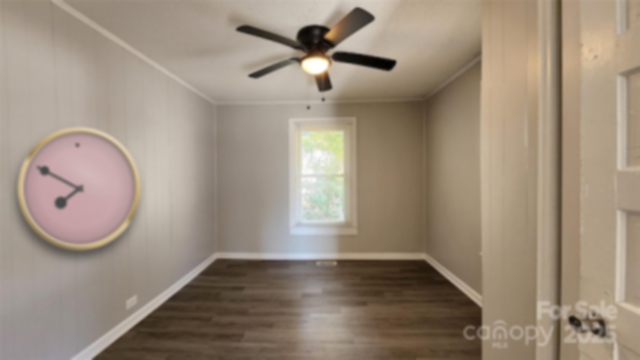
7:50
